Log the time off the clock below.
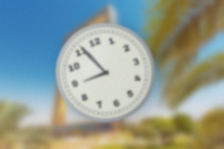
8:56
